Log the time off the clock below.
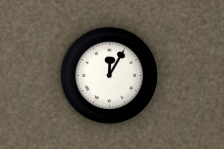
12:05
